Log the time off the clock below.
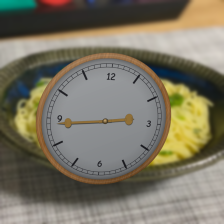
2:44
